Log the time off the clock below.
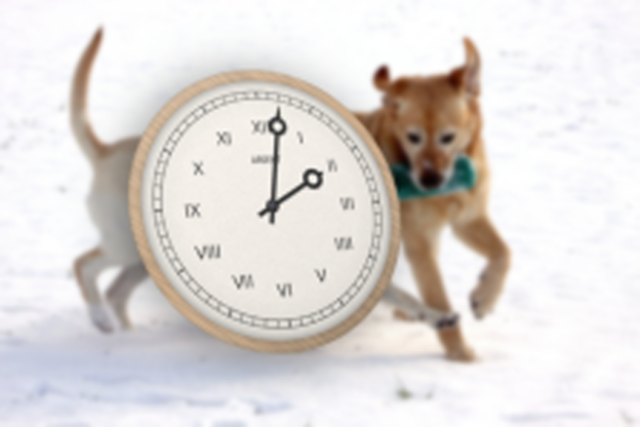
2:02
